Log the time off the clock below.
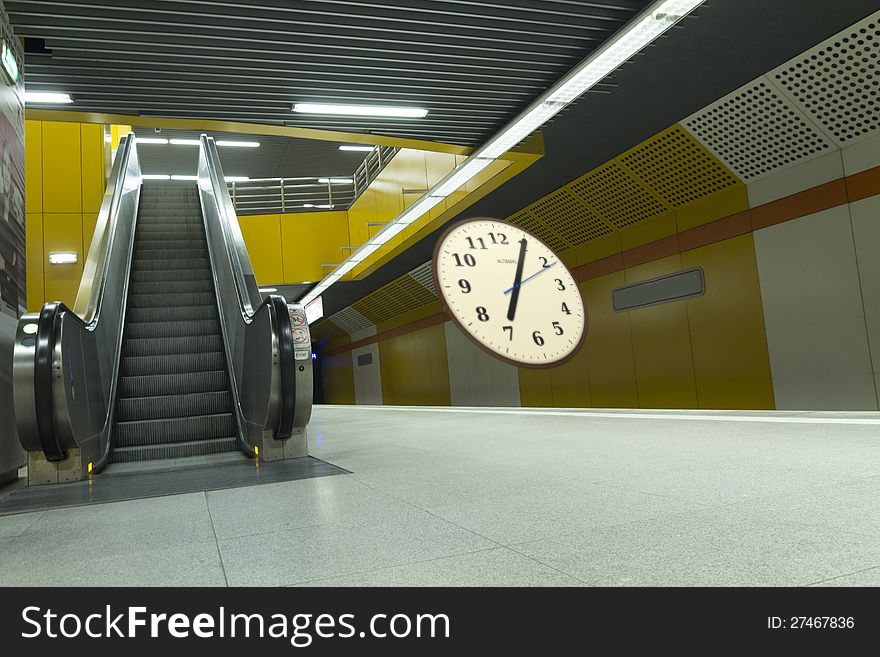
7:05:11
